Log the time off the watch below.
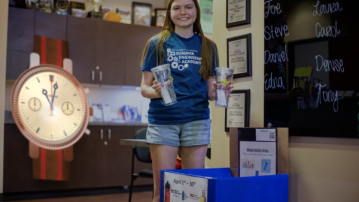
11:02
